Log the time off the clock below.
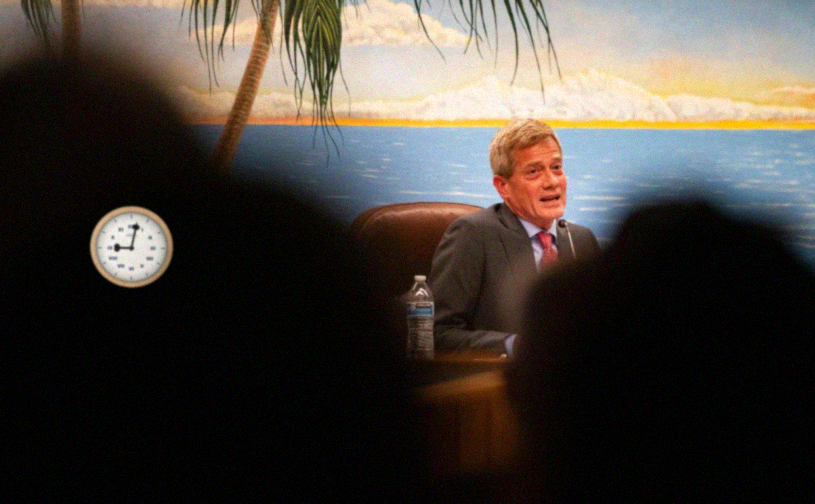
9:02
